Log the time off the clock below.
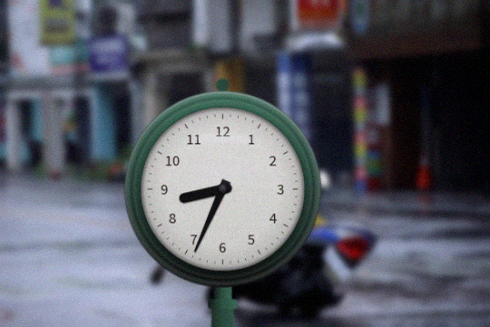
8:34
